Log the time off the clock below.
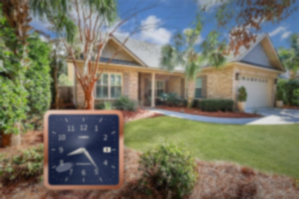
8:24
